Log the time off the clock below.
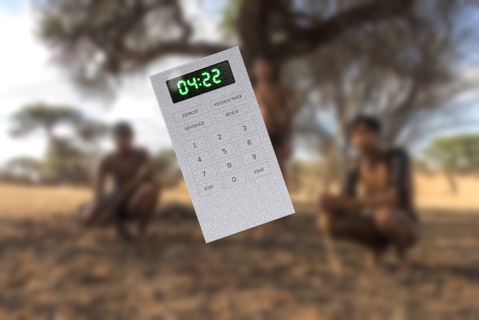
4:22
